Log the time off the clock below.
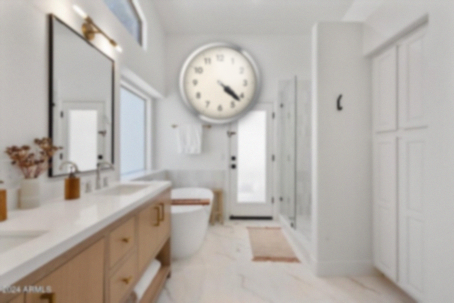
4:22
